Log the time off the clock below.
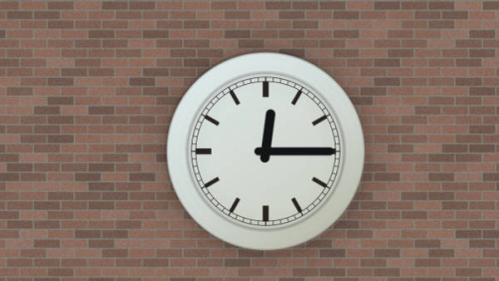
12:15
